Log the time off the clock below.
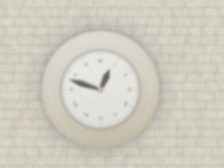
12:48
